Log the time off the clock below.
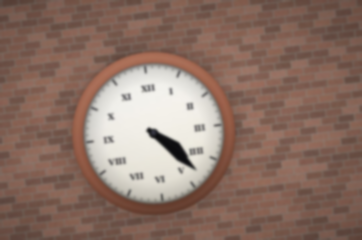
4:23
